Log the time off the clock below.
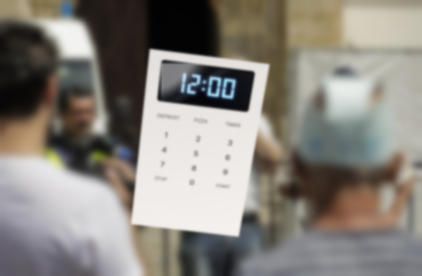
12:00
